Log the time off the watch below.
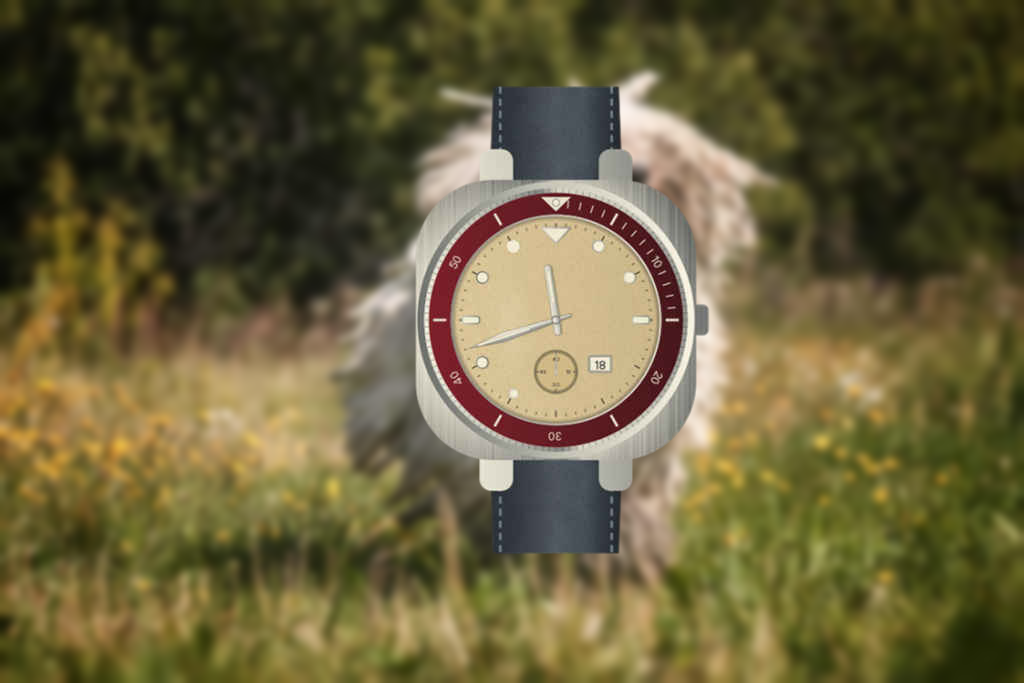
11:42
